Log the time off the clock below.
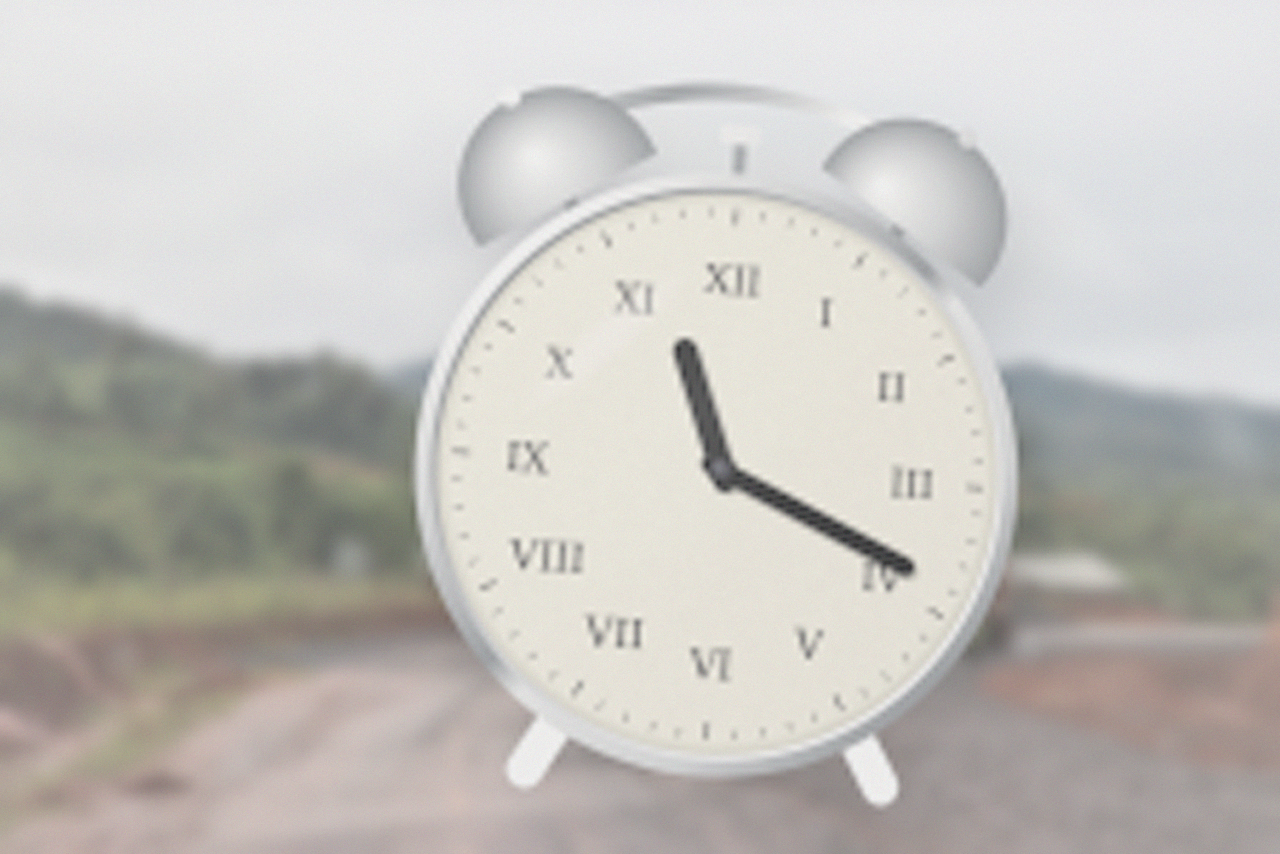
11:19
